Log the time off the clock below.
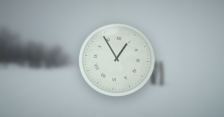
12:54
